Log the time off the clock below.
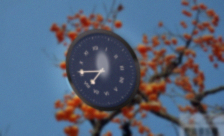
7:46
